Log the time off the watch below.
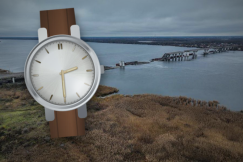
2:30
